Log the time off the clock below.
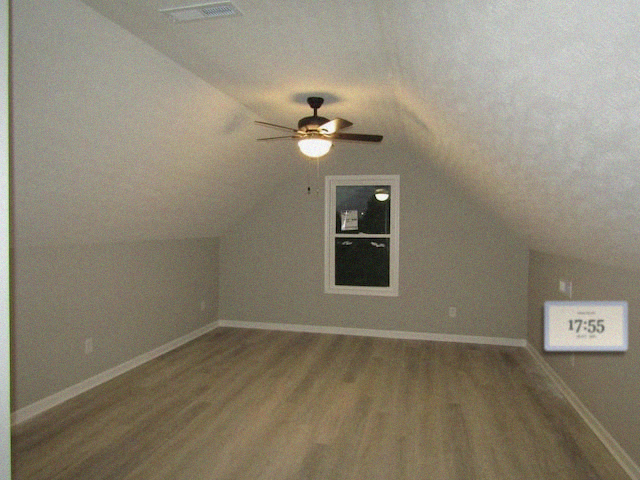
17:55
